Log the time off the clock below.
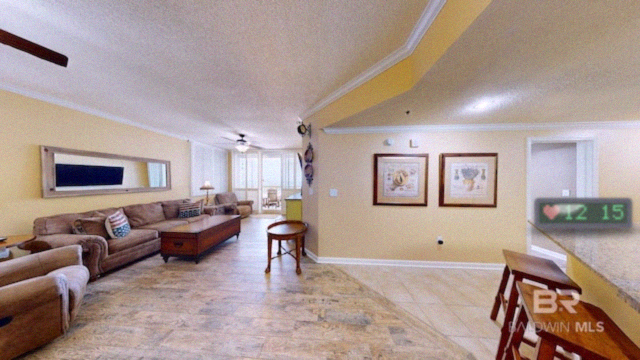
12:15
